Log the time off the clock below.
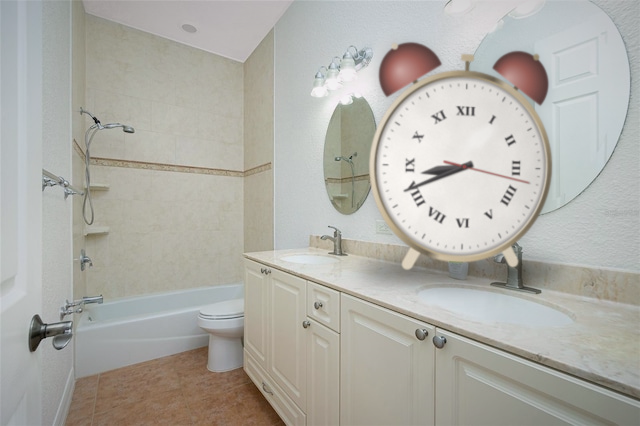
8:41:17
